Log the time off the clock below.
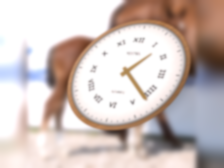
1:22
